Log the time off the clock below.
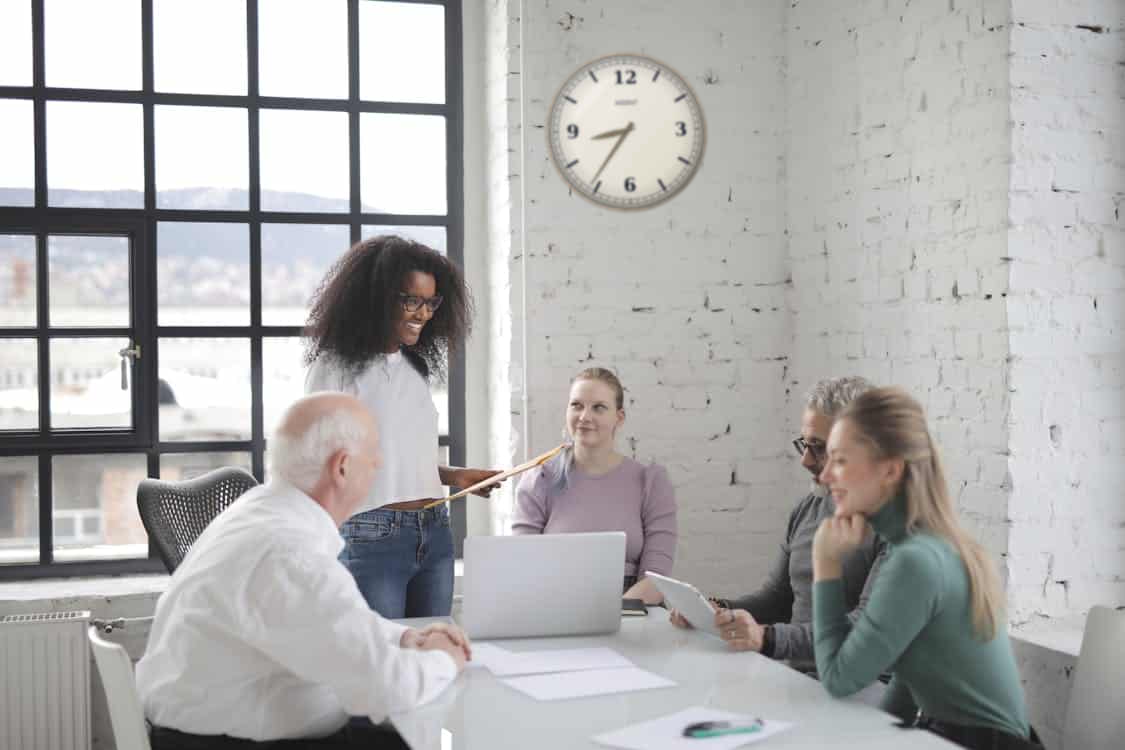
8:36
